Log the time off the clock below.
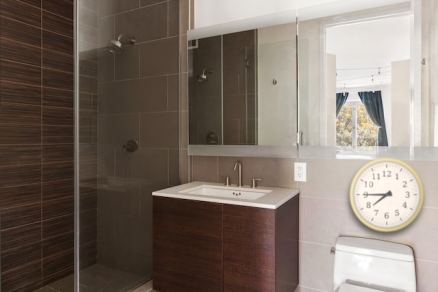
7:45
